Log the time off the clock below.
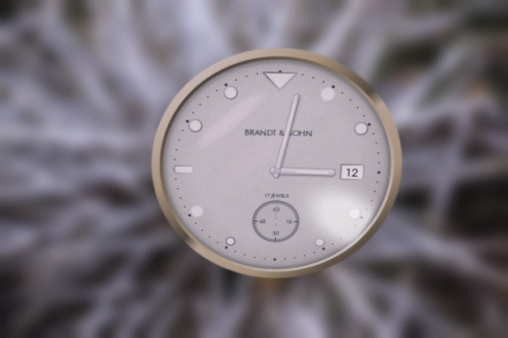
3:02
